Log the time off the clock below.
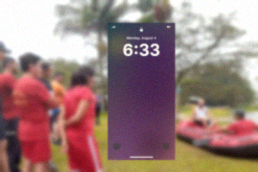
6:33
